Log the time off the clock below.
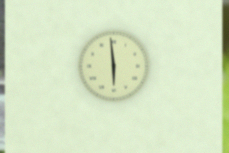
5:59
